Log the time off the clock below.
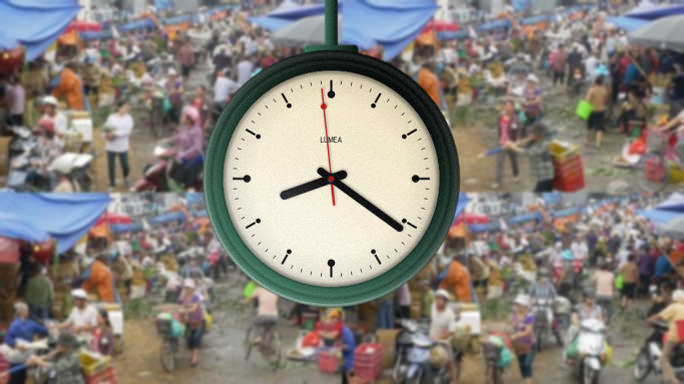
8:20:59
